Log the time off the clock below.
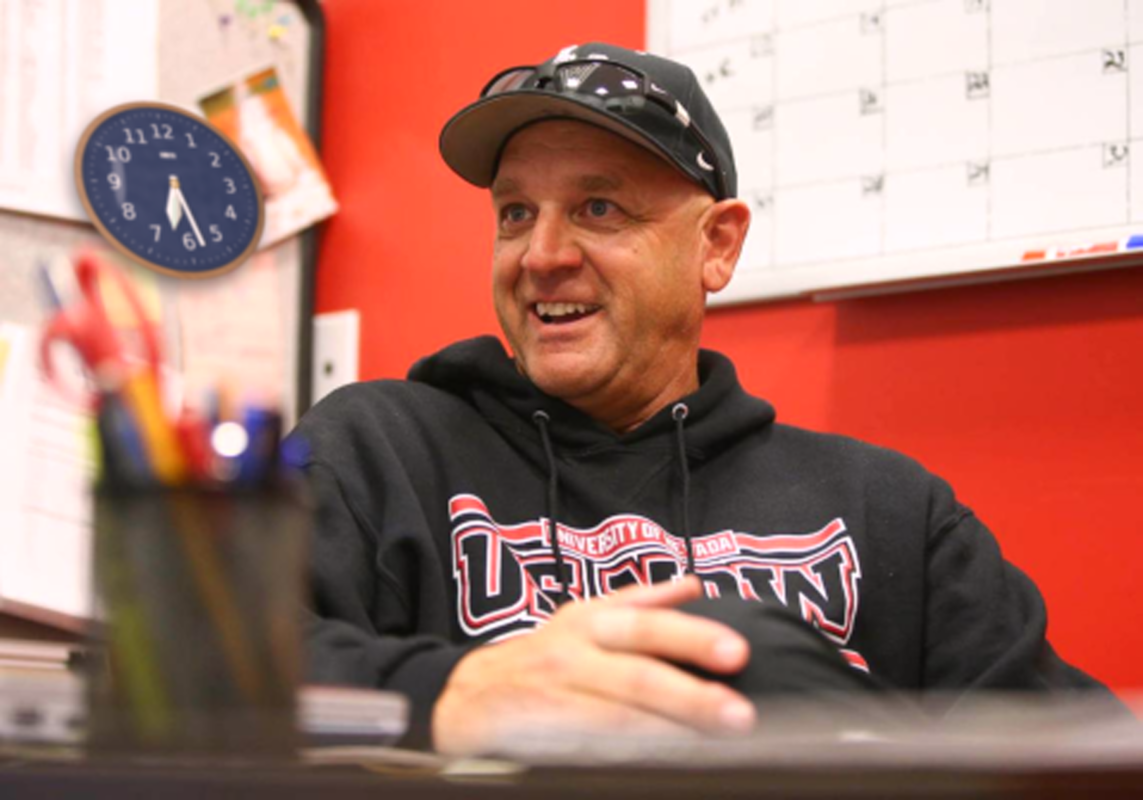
6:28
